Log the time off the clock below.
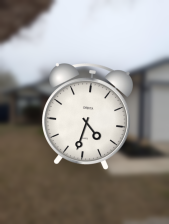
4:32
